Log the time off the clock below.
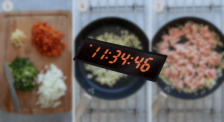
11:34:46
